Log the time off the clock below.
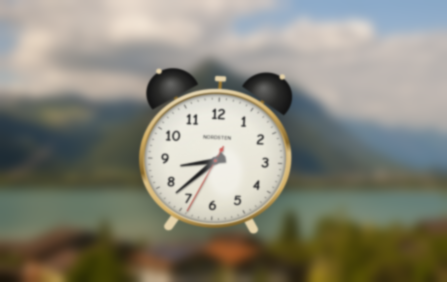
8:37:34
